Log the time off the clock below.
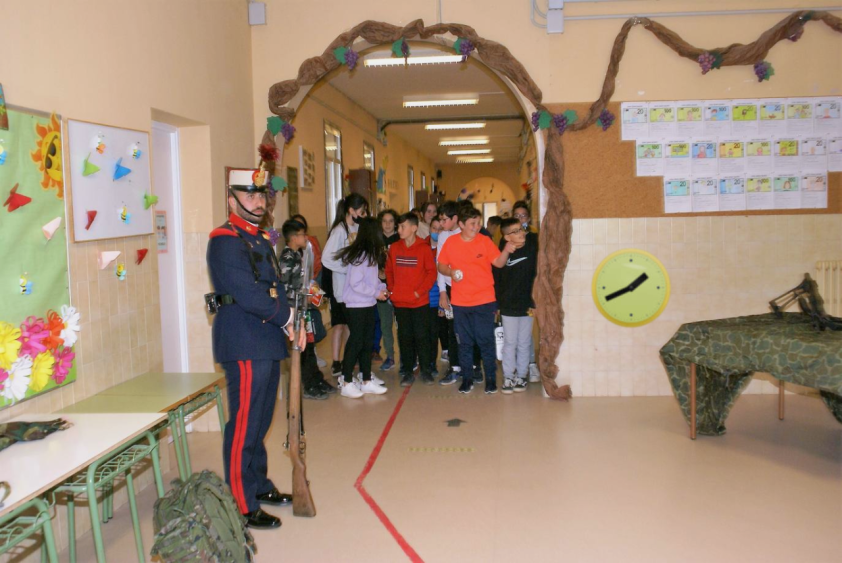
1:41
